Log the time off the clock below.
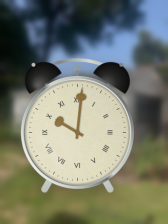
10:01
